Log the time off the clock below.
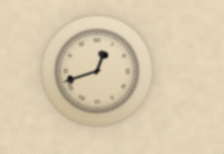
12:42
